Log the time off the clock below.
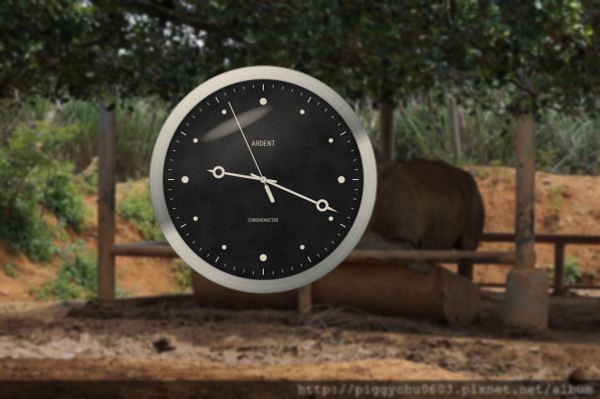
9:18:56
